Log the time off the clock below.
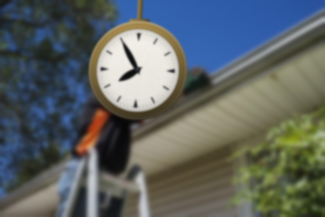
7:55
